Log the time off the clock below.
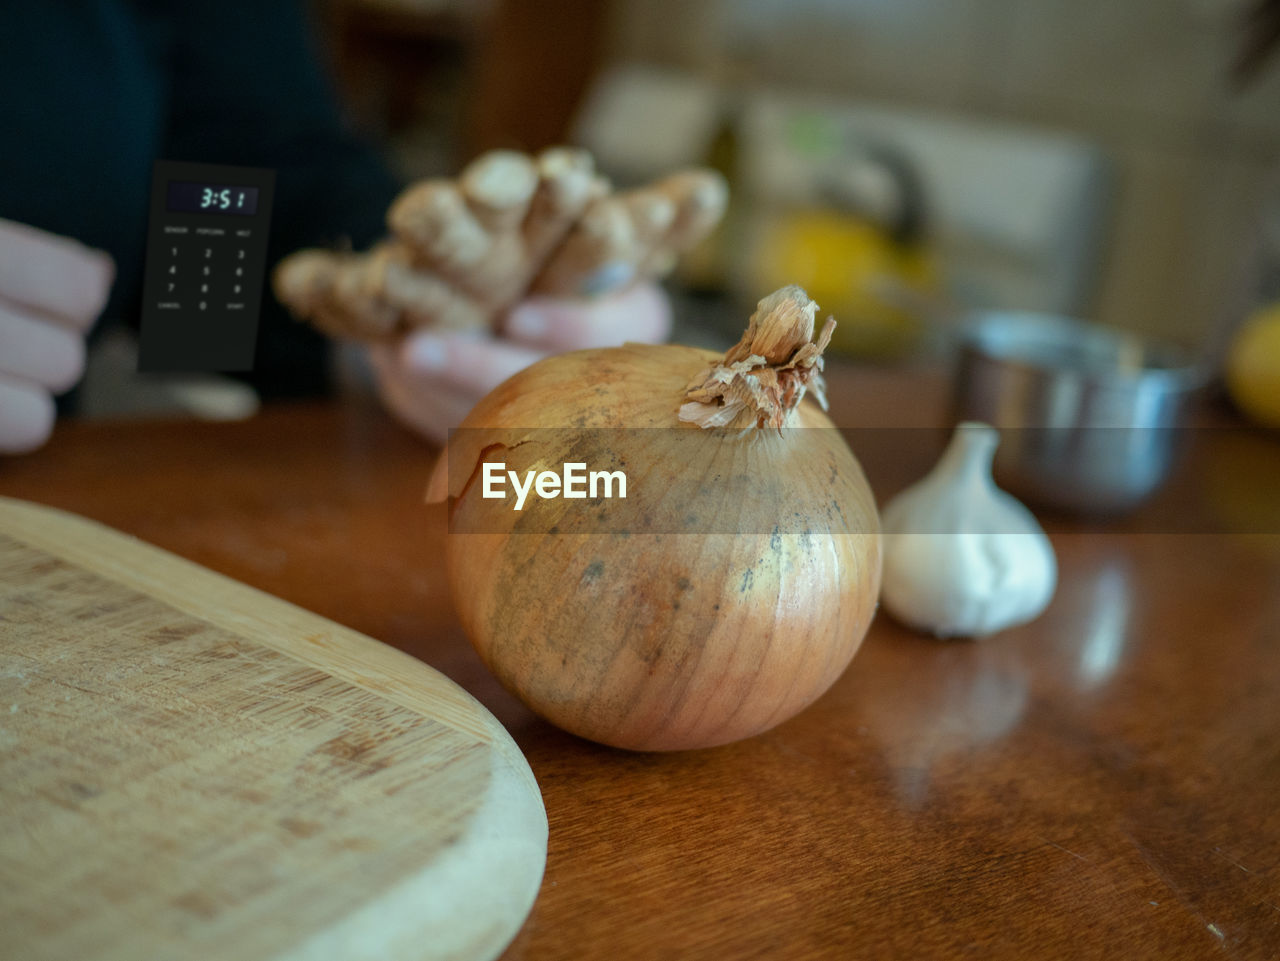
3:51
